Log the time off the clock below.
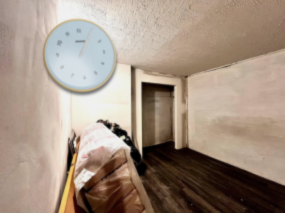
1:05
